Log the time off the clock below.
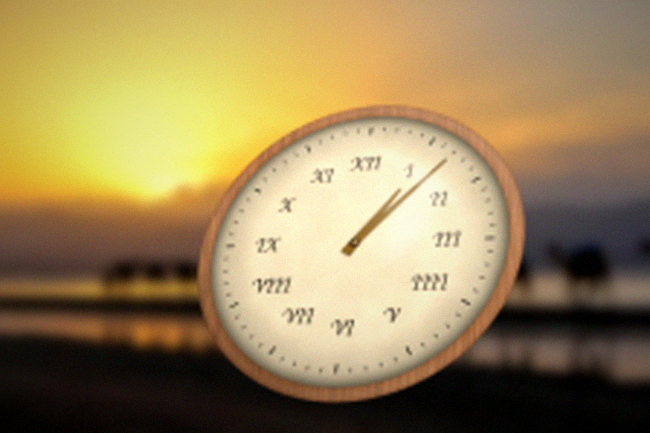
1:07
